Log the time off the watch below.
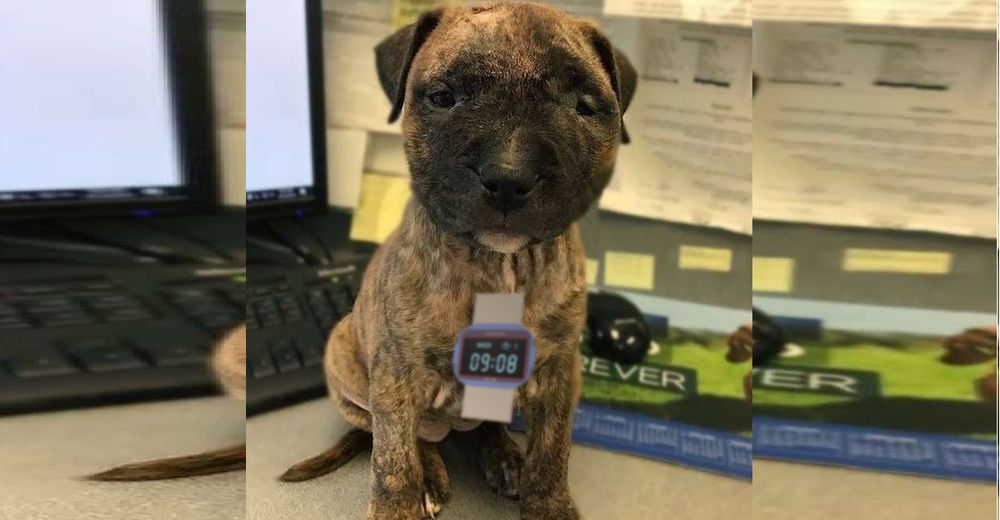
9:08
